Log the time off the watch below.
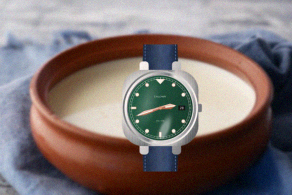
2:42
